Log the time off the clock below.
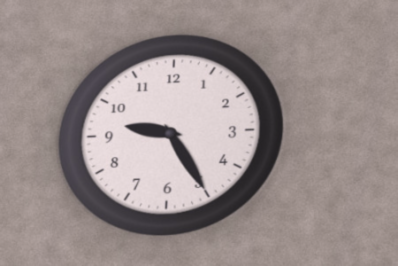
9:25
